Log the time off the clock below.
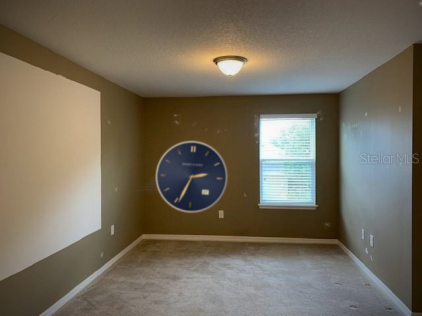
2:34
